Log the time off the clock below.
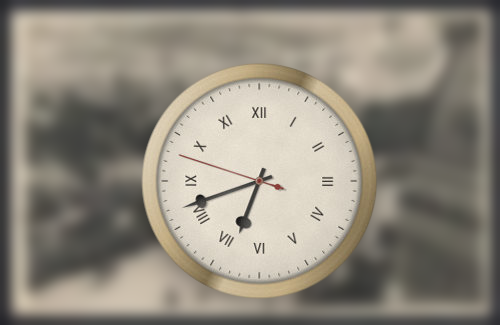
6:41:48
